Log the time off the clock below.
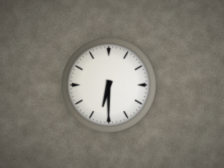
6:30
